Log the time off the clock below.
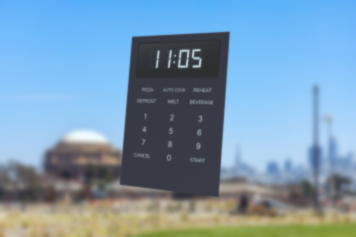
11:05
